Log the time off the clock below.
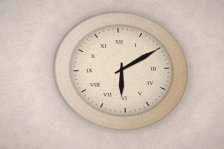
6:10
